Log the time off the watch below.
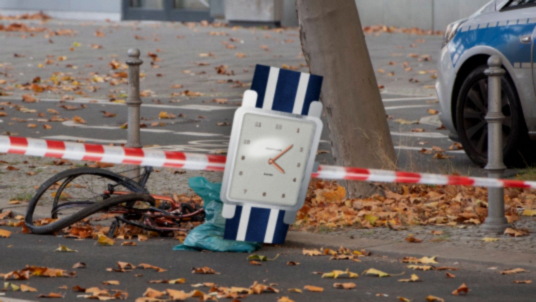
4:07
